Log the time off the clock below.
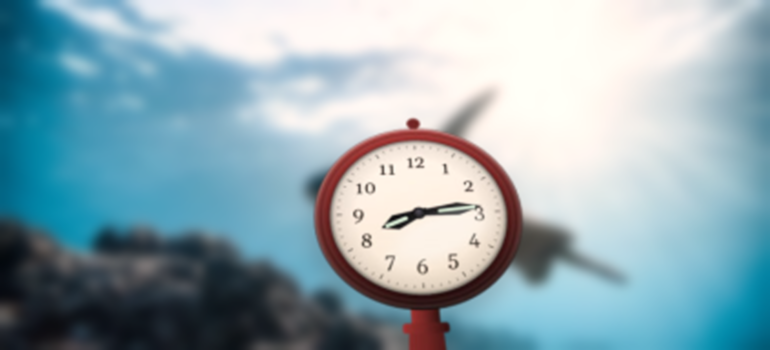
8:14
